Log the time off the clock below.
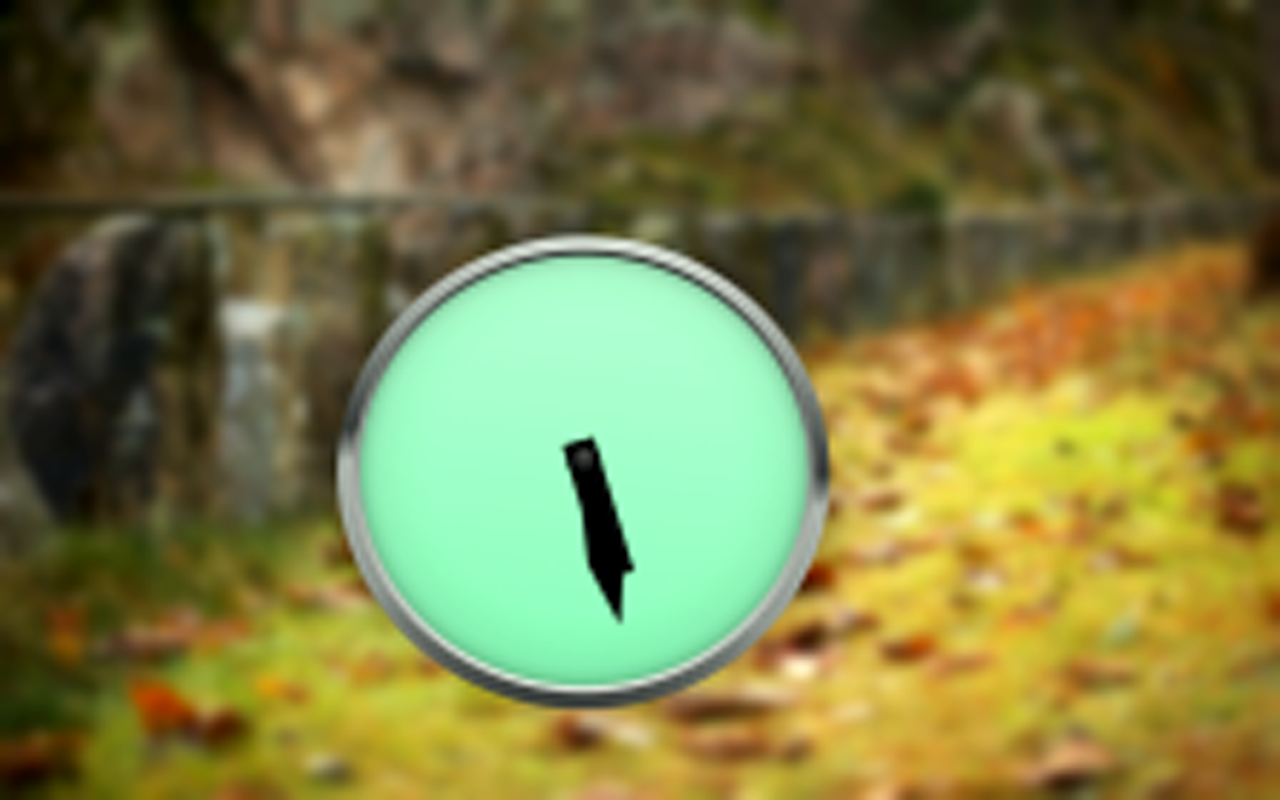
5:28
